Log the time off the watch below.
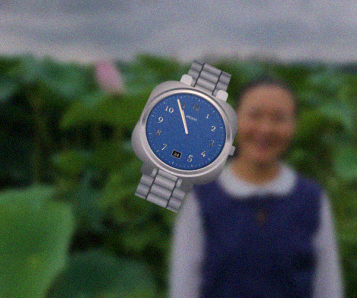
10:54
